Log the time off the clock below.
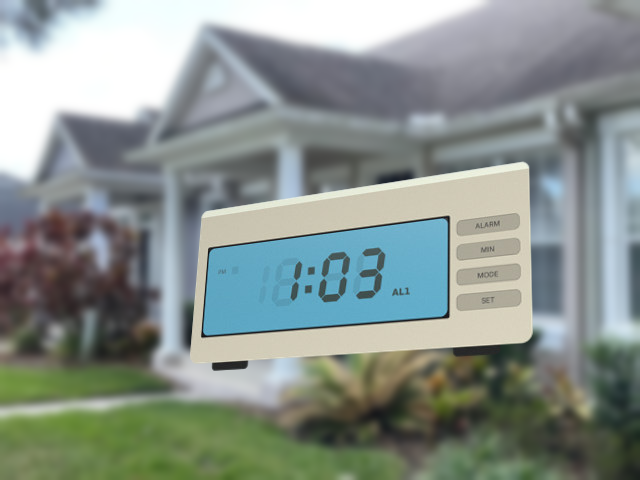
1:03
